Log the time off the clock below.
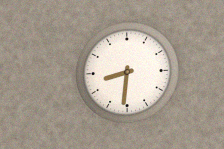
8:31
